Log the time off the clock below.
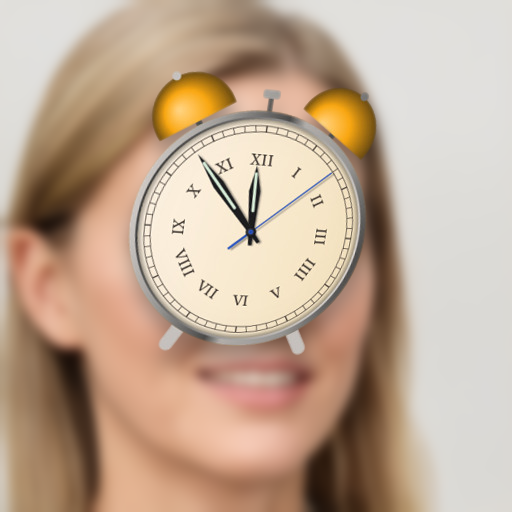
11:53:08
